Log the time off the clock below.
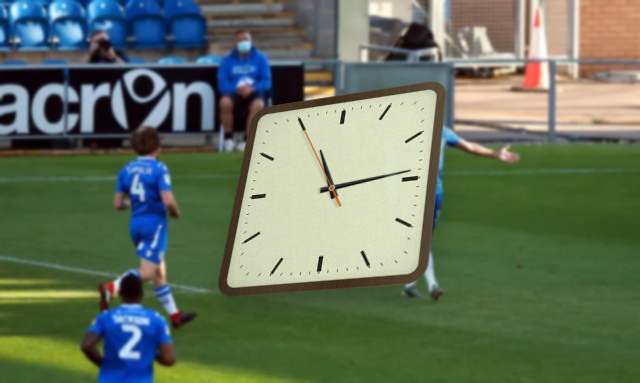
11:13:55
